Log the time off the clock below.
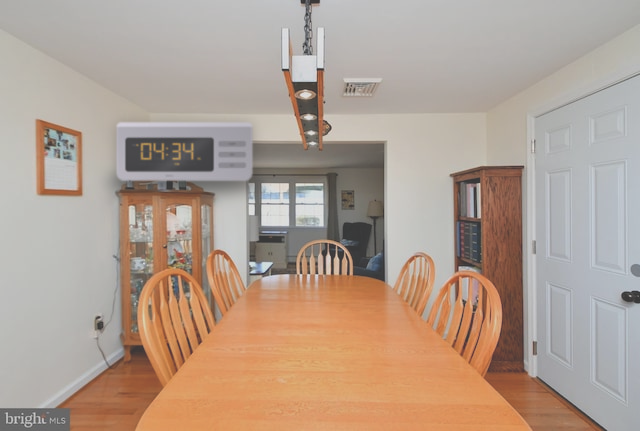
4:34
